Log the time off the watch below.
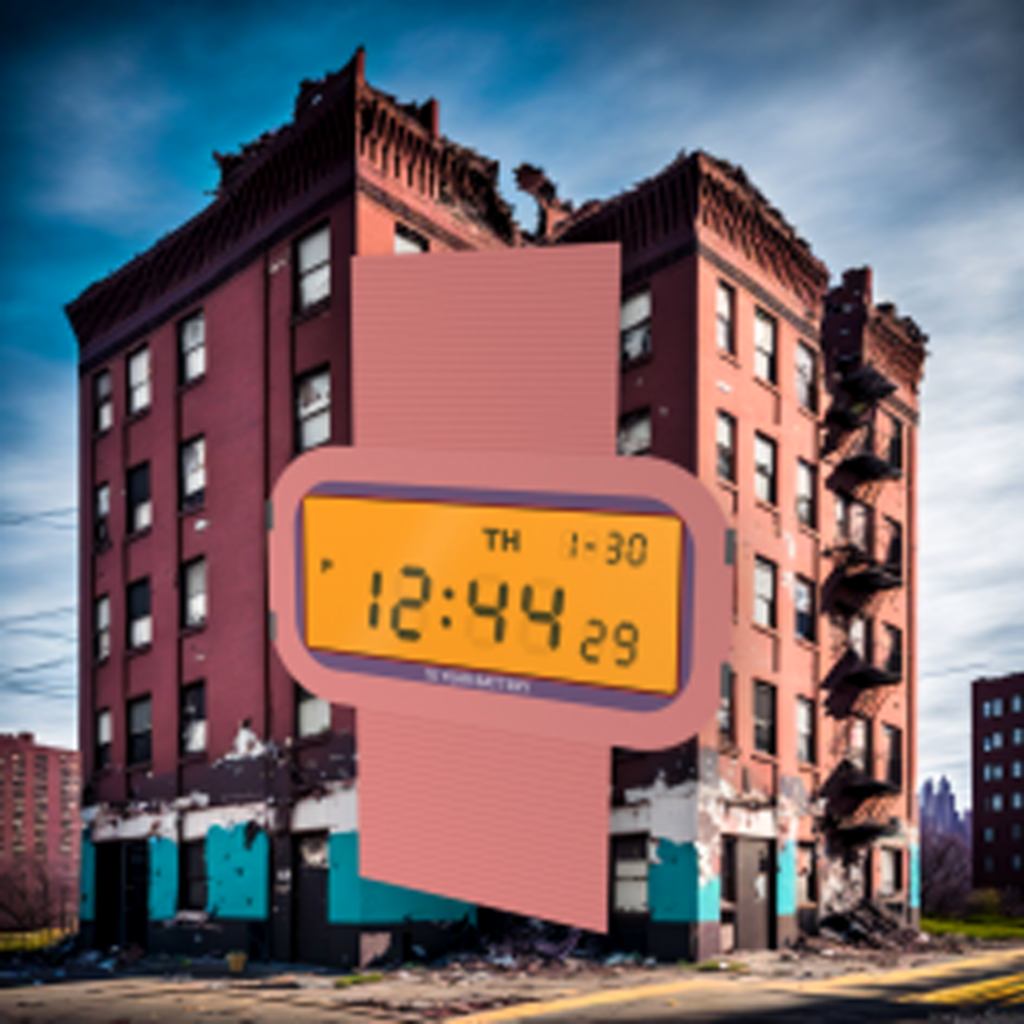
12:44:29
